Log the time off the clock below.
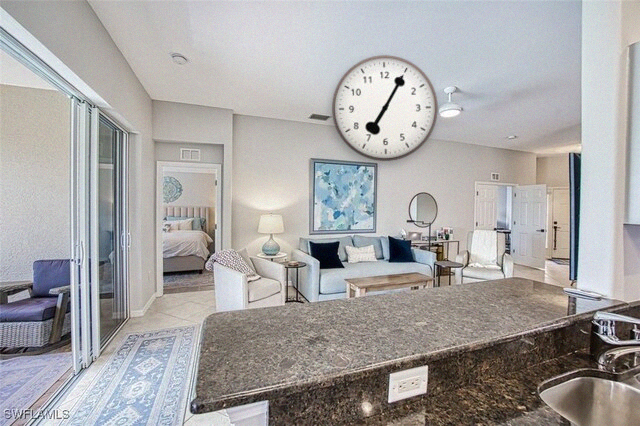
7:05
